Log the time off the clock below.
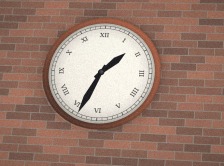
1:34
